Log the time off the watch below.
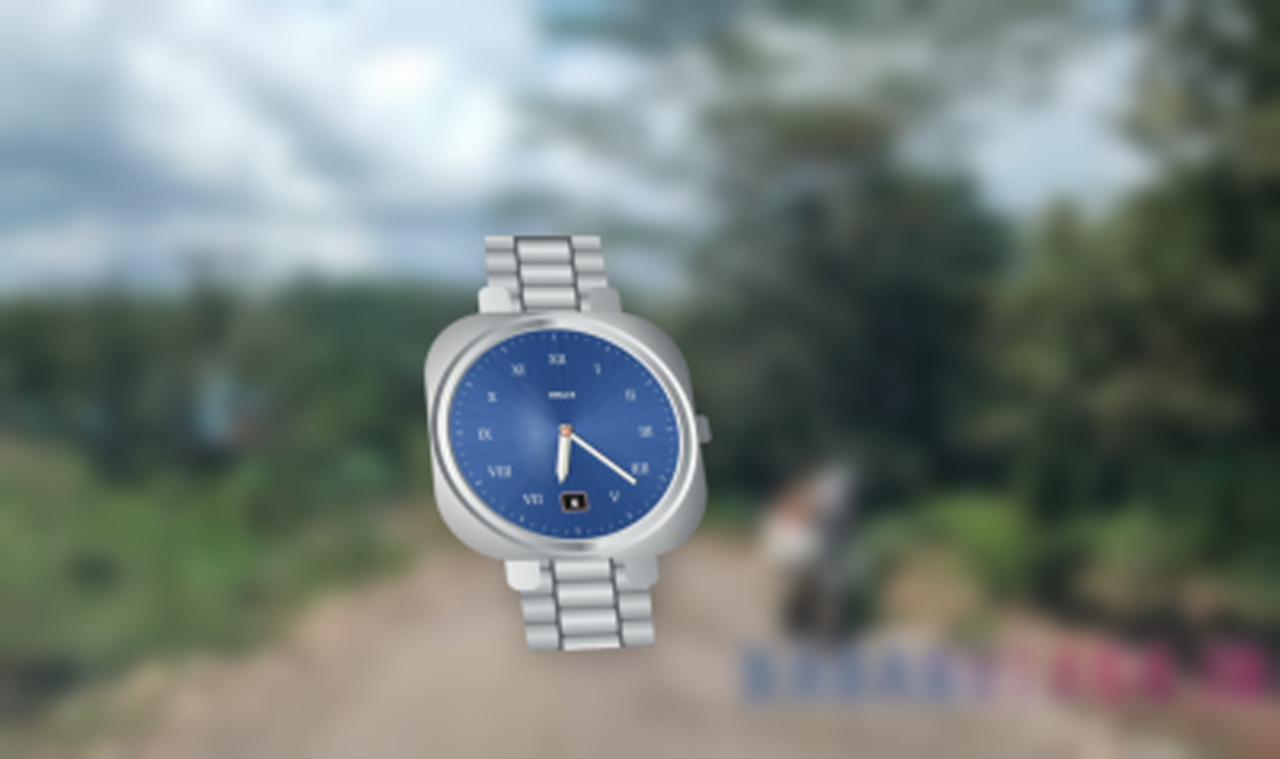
6:22
